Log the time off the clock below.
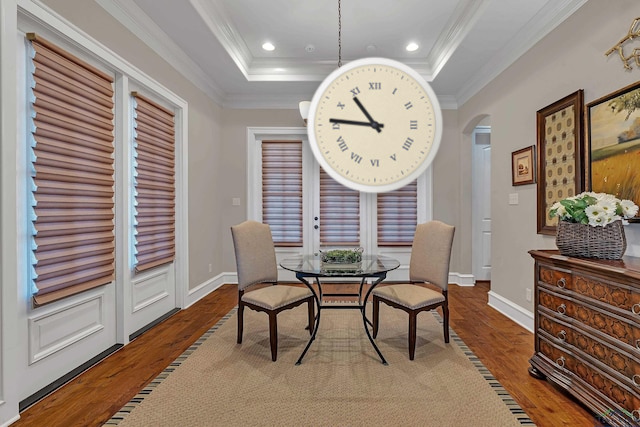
10:46
